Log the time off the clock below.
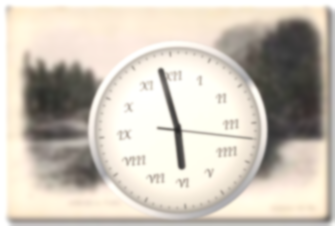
5:58:17
